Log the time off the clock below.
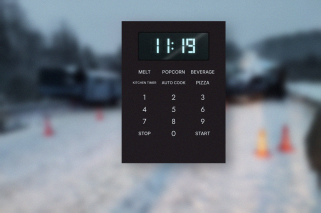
11:19
